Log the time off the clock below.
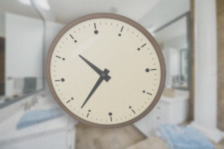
10:37
